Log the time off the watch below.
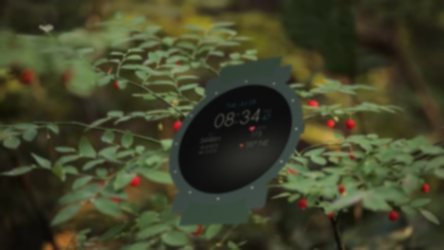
8:34
